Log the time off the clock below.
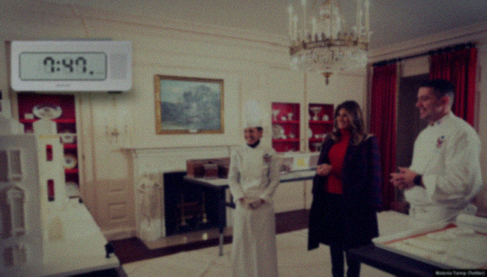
7:47
